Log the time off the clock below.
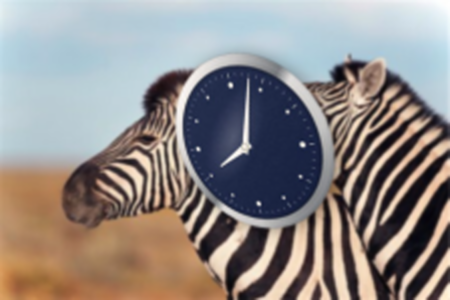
8:03
